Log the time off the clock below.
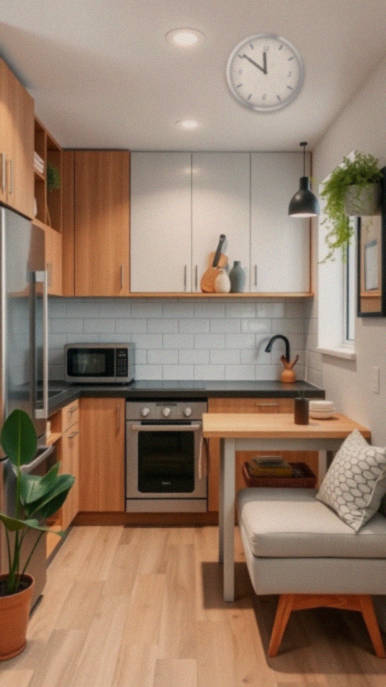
11:51
